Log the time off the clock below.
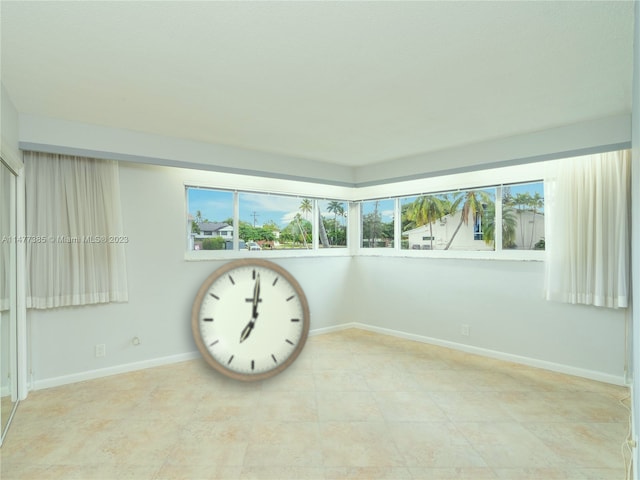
7:01
